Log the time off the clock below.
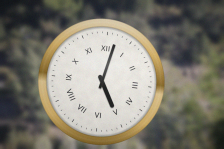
5:02
